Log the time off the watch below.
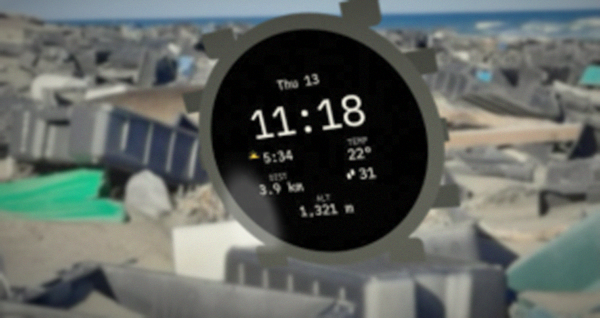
11:18
